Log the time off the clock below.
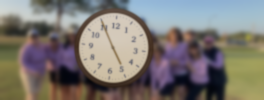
4:55
